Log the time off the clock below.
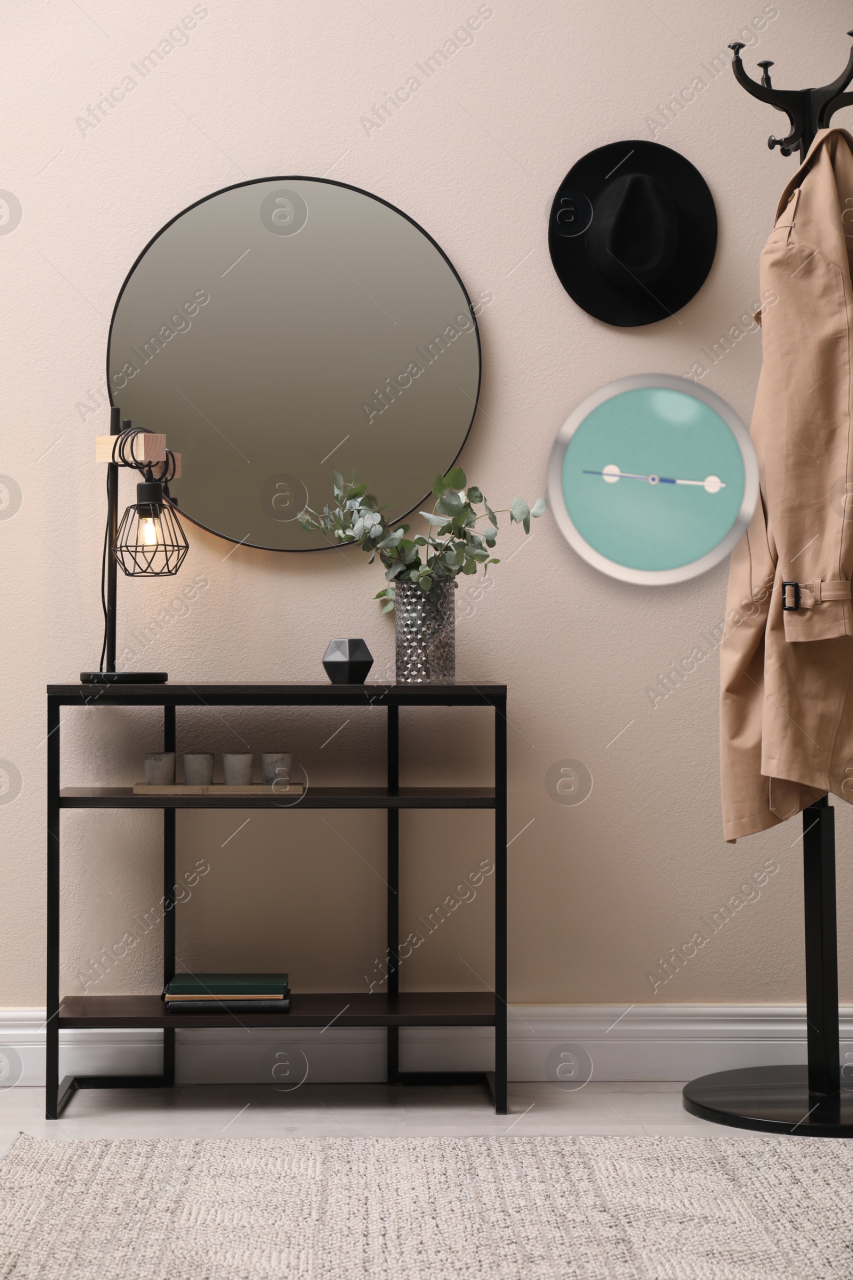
9:15:46
